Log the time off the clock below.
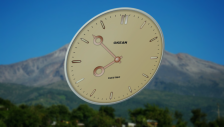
7:52
